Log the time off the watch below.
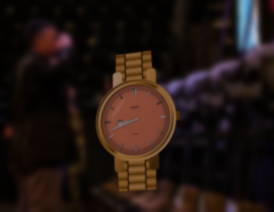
8:42
